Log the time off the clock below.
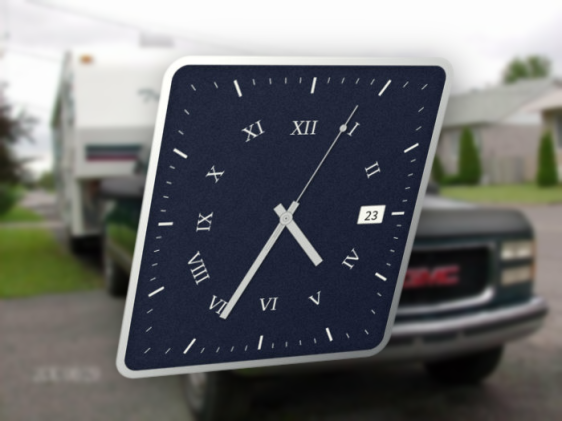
4:34:04
